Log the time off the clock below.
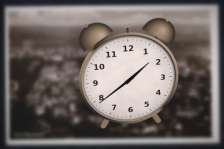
1:39
